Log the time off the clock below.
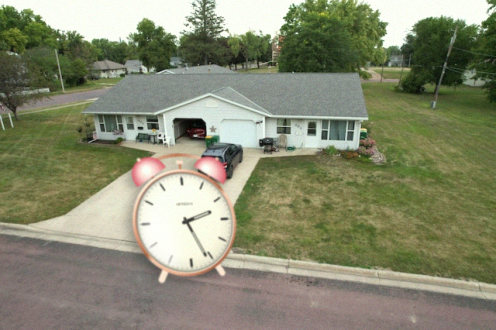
2:26
